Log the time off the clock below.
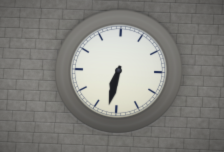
6:32
